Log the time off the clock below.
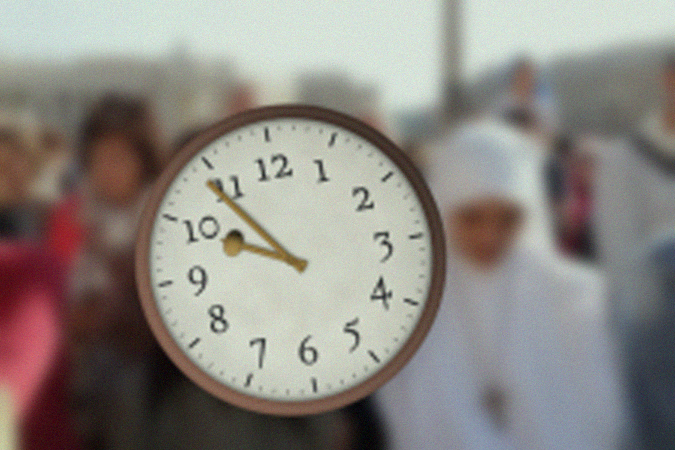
9:54
